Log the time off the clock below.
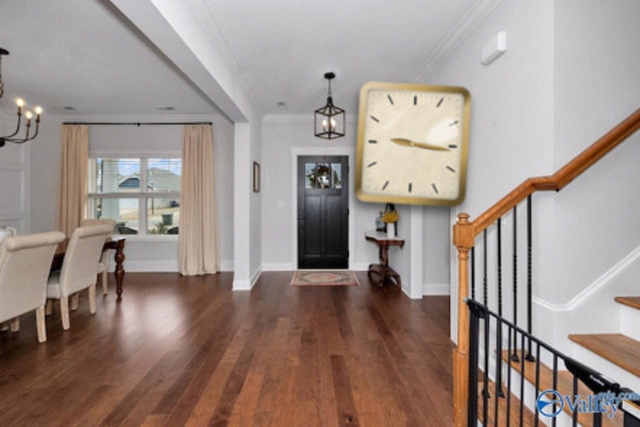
9:16
